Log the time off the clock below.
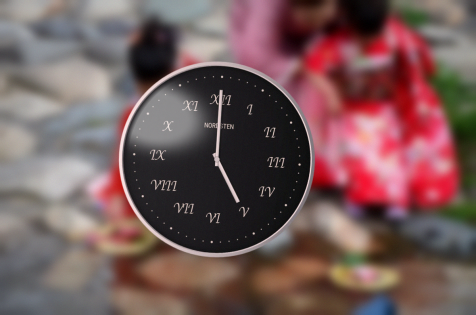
5:00
